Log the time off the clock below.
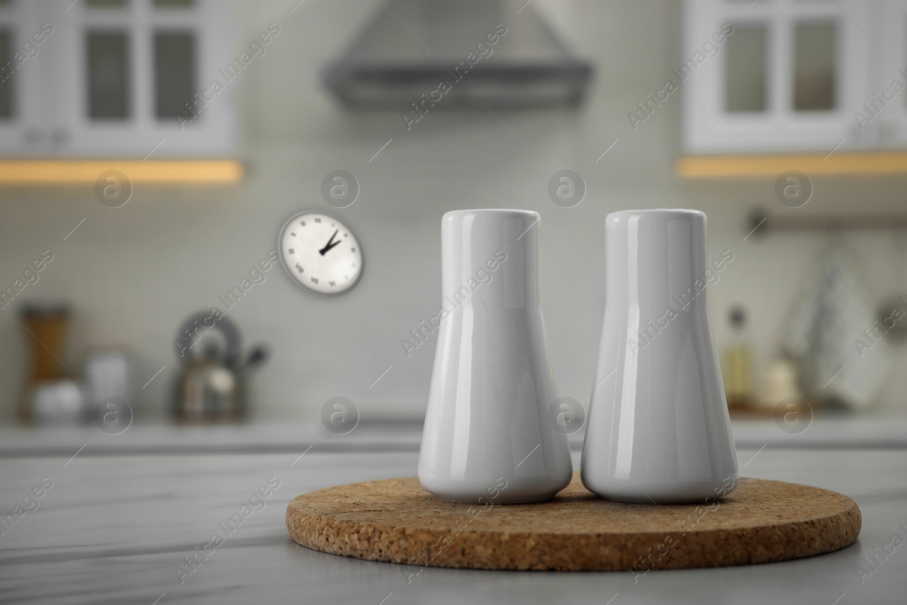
2:07
